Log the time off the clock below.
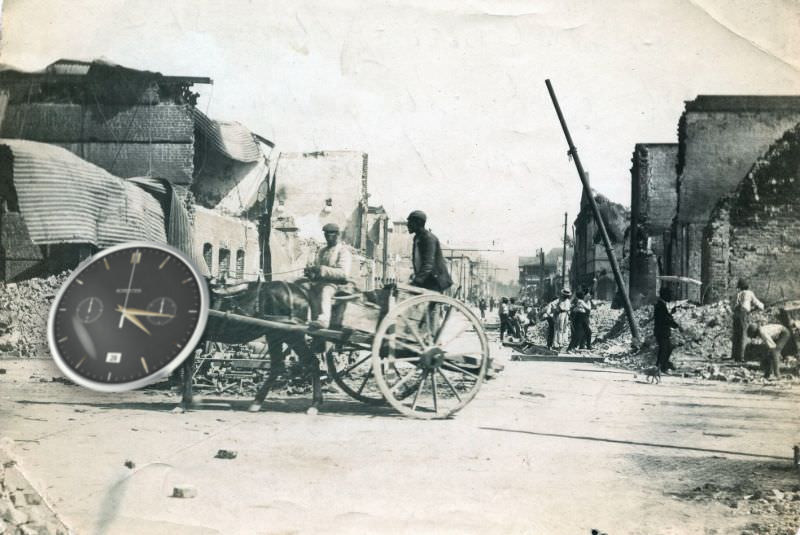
4:16
